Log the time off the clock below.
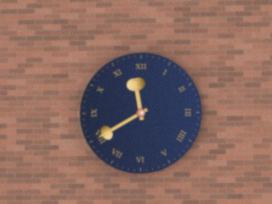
11:40
